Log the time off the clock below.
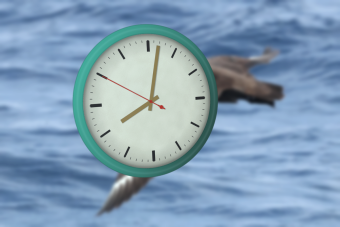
8:01:50
